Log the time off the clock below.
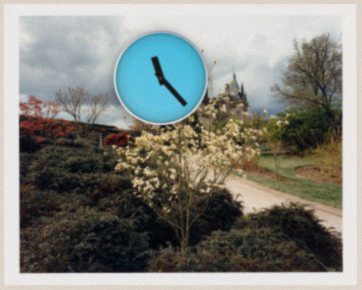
11:23
